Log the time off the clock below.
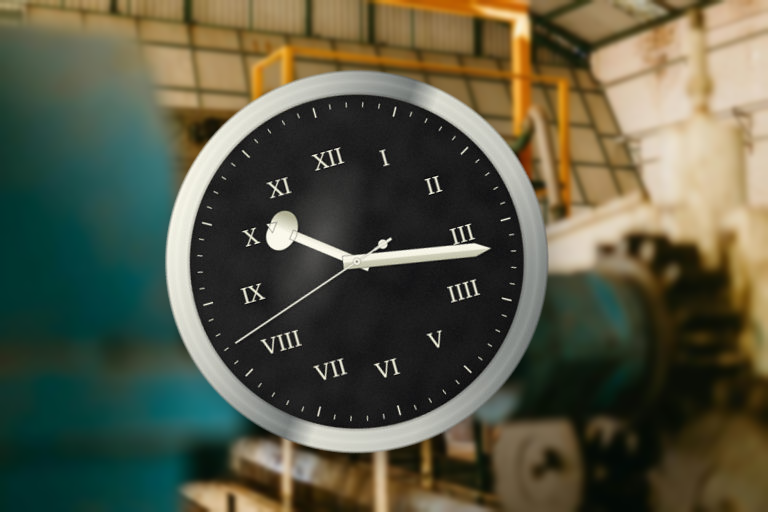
10:16:42
